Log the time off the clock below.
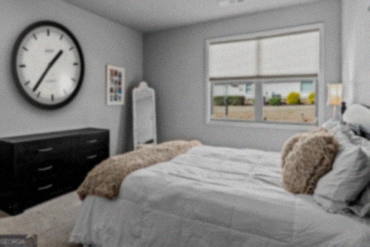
1:37
